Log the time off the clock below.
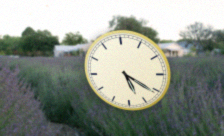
5:21
